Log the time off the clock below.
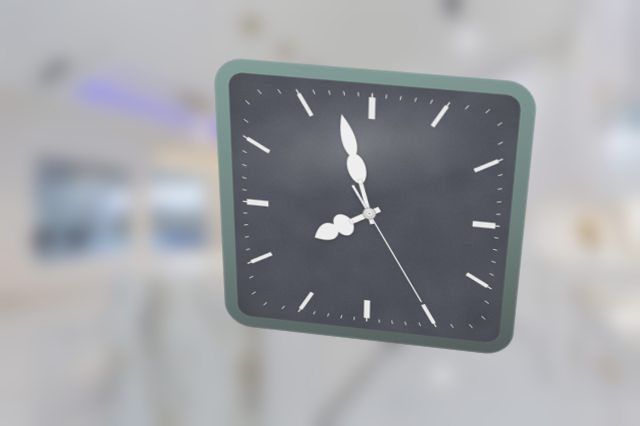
7:57:25
